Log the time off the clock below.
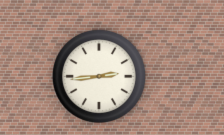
2:44
